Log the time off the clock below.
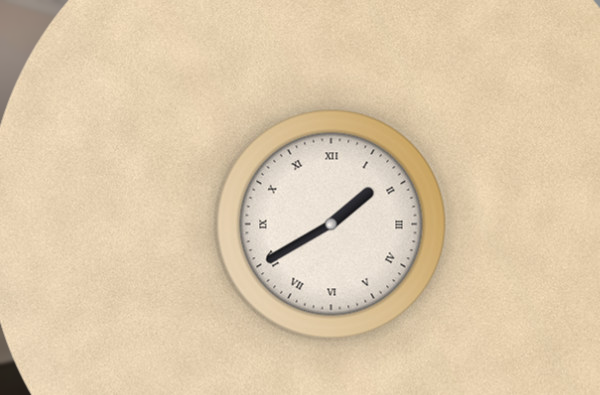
1:40
